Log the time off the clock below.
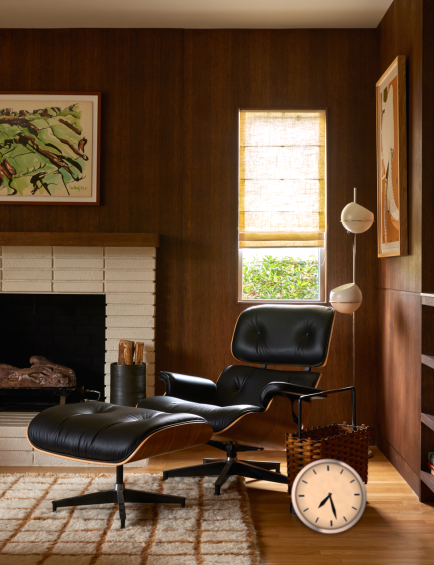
7:28
